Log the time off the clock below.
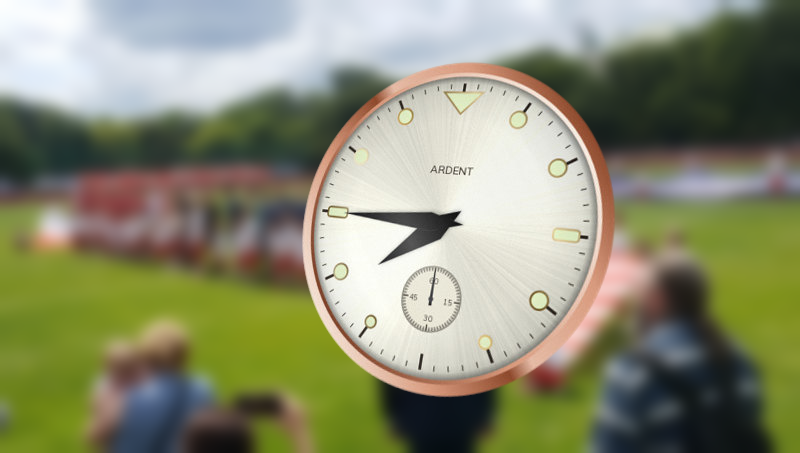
7:45
